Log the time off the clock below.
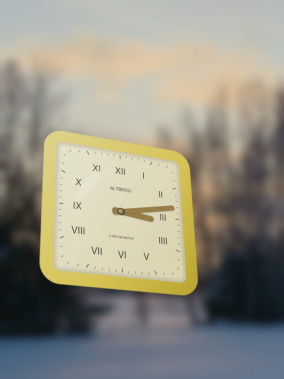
3:13
